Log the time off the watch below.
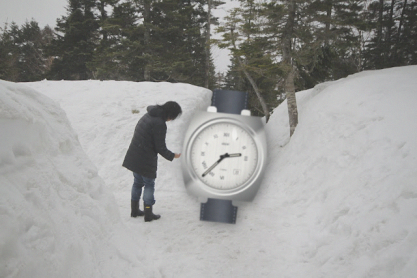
2:37
